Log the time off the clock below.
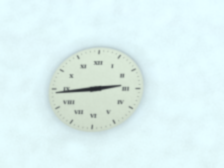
2:44
